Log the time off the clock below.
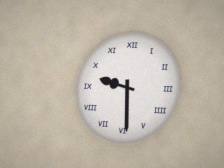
9:29
